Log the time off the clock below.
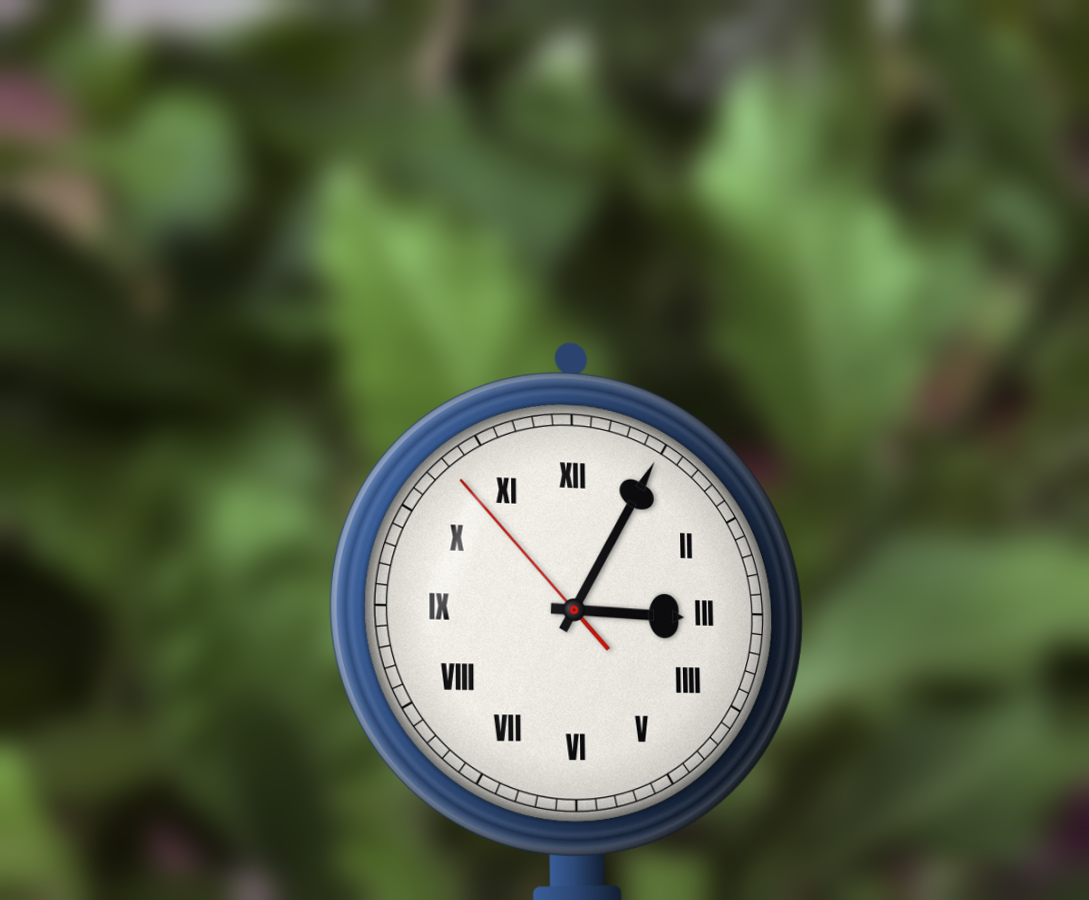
3:04:53
